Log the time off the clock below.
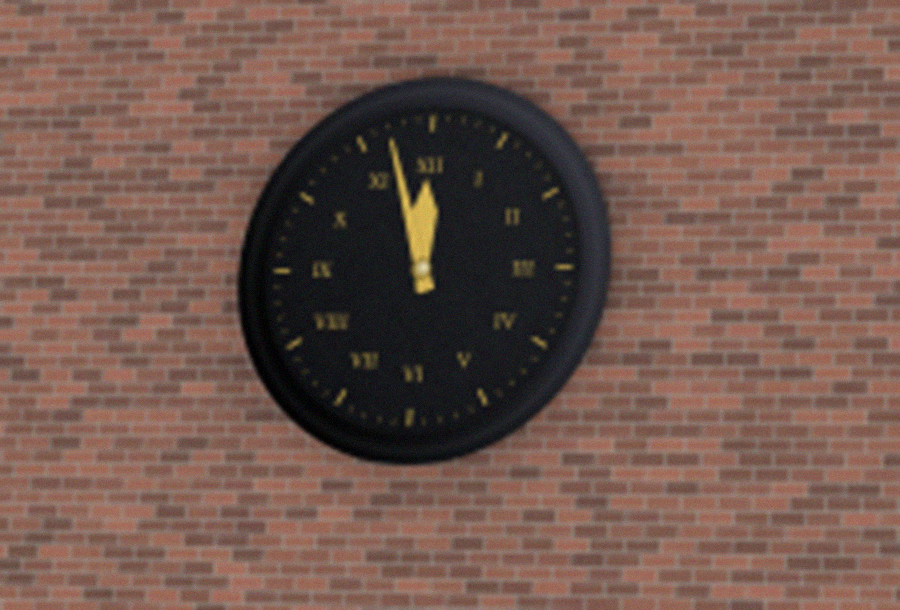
11:57
